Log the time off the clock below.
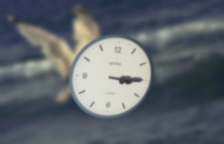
3:15
